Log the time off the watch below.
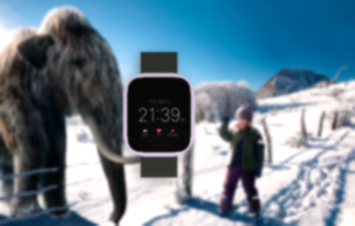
21:39
